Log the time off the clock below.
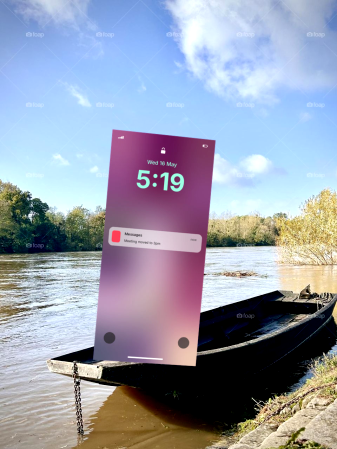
5:19
